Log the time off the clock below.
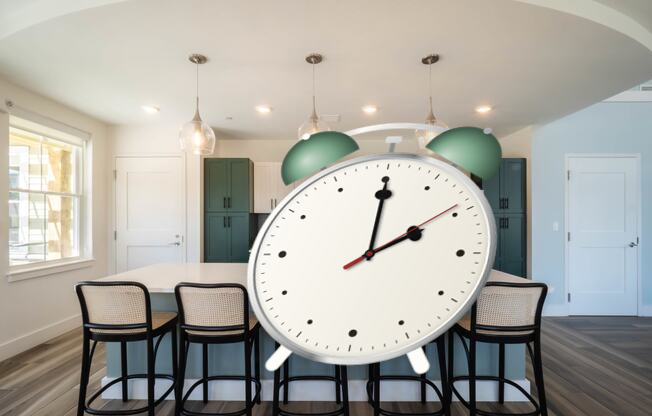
2:00:09
